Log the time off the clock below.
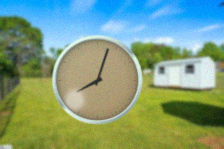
8:03
